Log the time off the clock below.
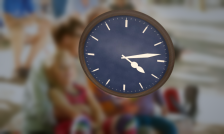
4:13
